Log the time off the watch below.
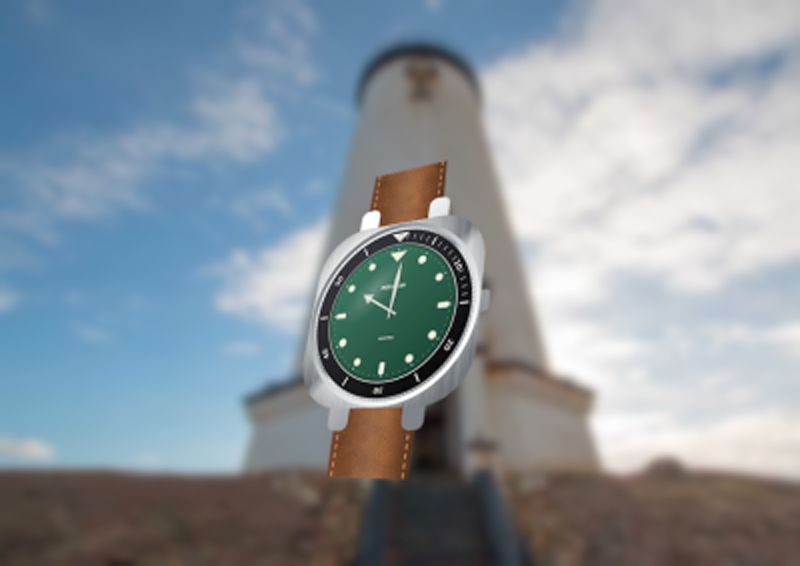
10:01
